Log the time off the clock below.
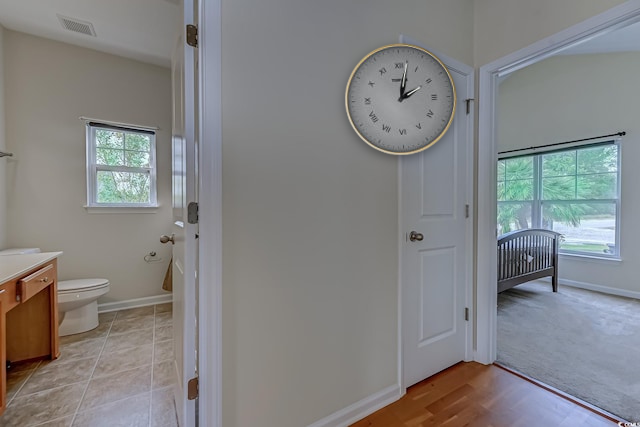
2:02
